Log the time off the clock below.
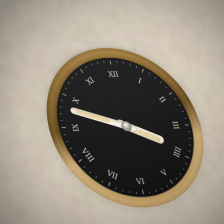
3:48
